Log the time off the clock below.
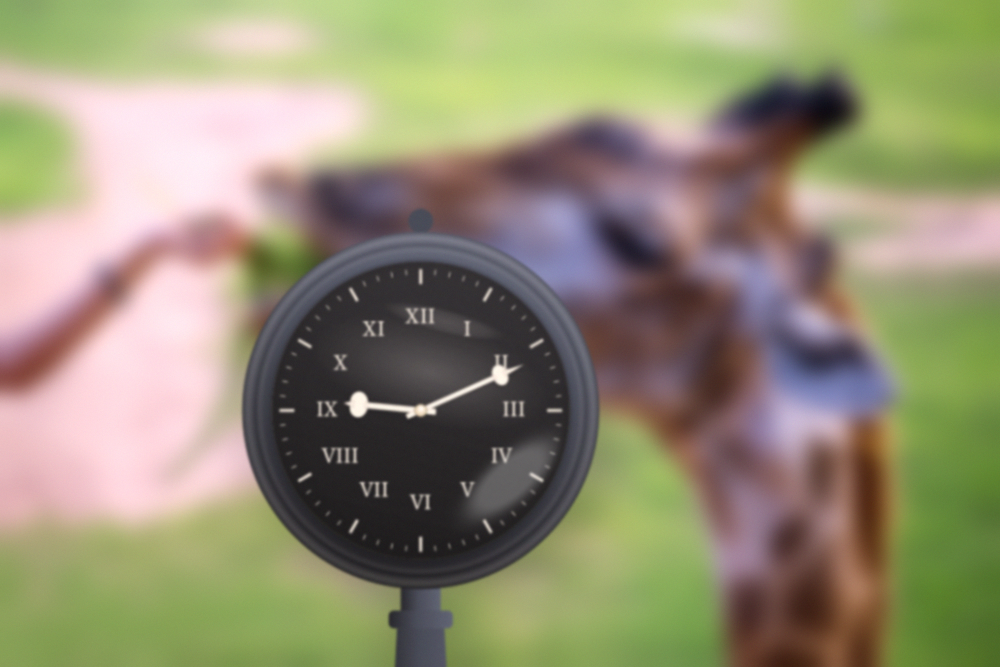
9:11
